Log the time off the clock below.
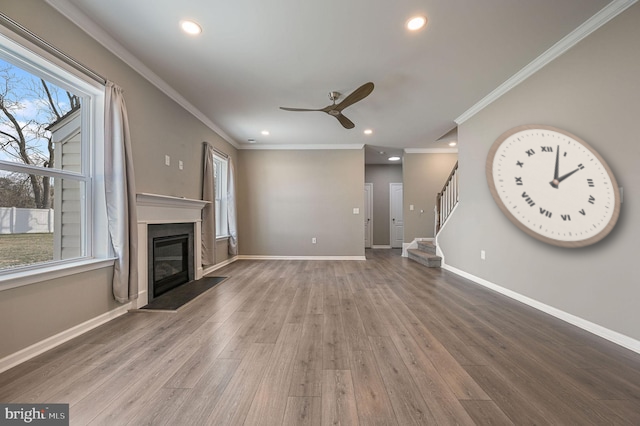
2:03
